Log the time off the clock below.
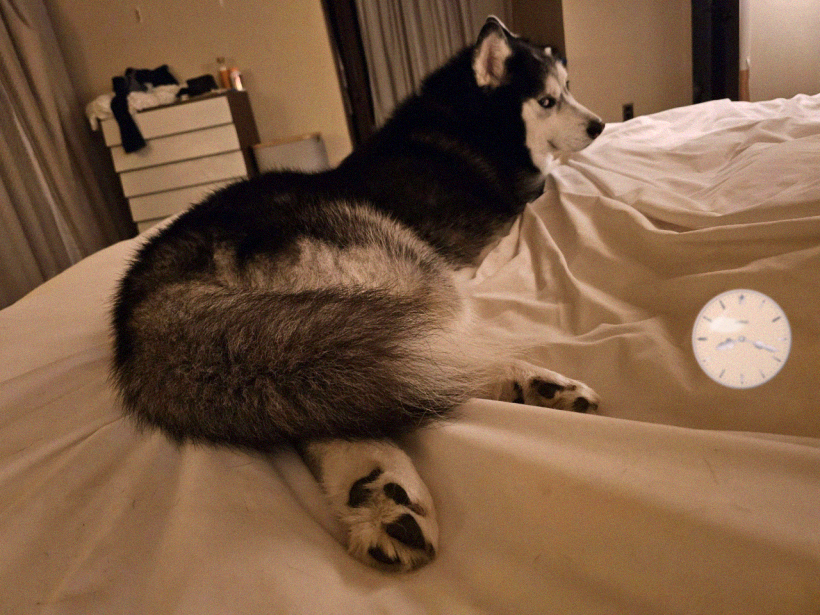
8:18
